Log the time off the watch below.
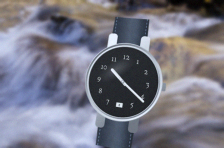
10:21
